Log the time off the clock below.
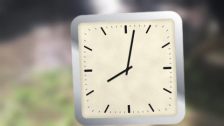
8:02
